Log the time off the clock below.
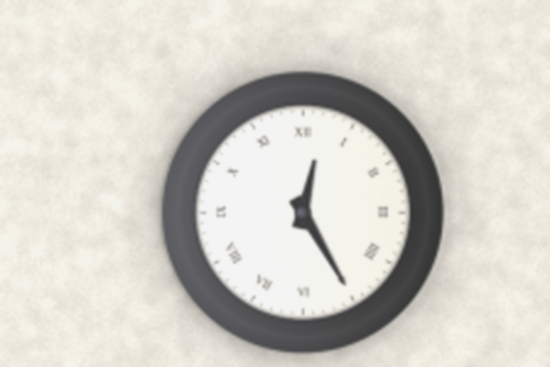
12:25
